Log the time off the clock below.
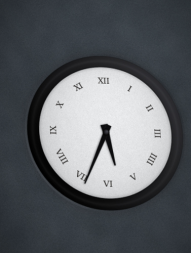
5:34
